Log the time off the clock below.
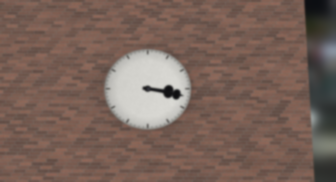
3:17
